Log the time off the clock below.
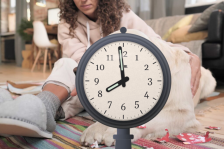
7:59
